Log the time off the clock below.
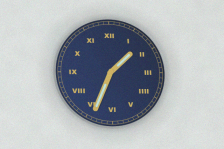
1:34
